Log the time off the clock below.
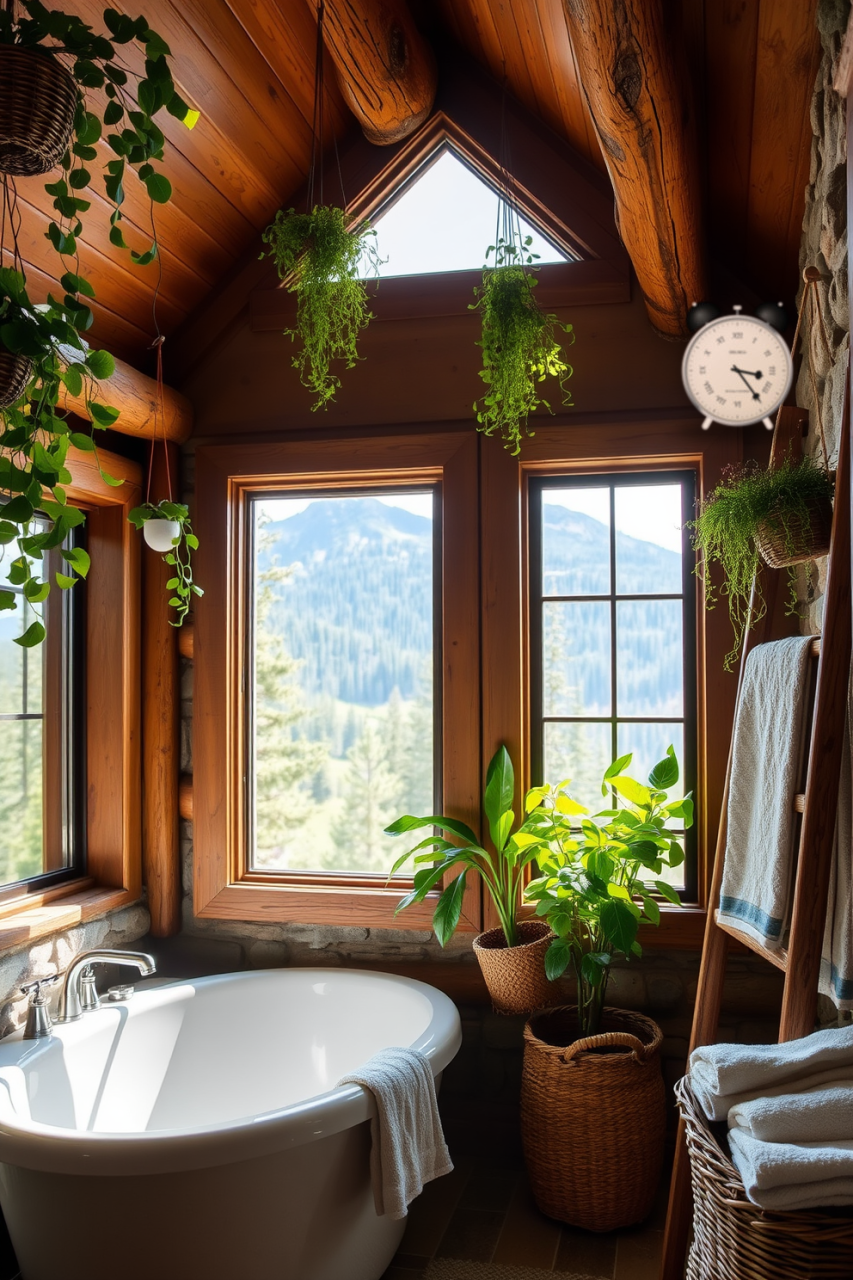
3:24
